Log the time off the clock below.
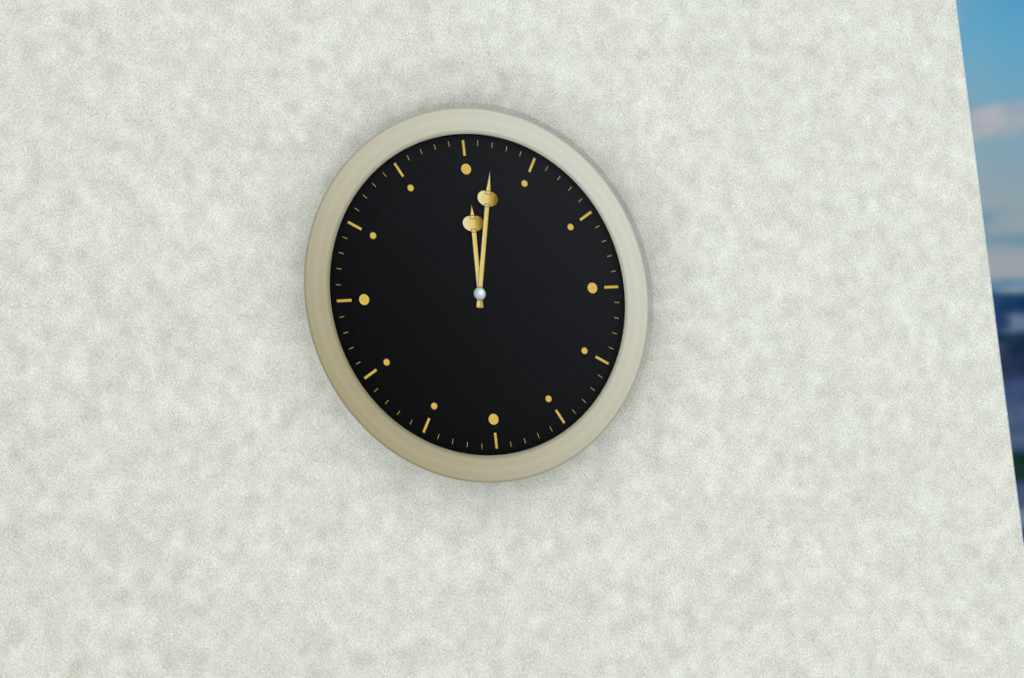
12:02
